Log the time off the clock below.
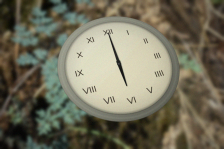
6:00
